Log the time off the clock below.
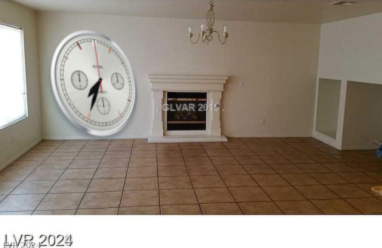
7:35
